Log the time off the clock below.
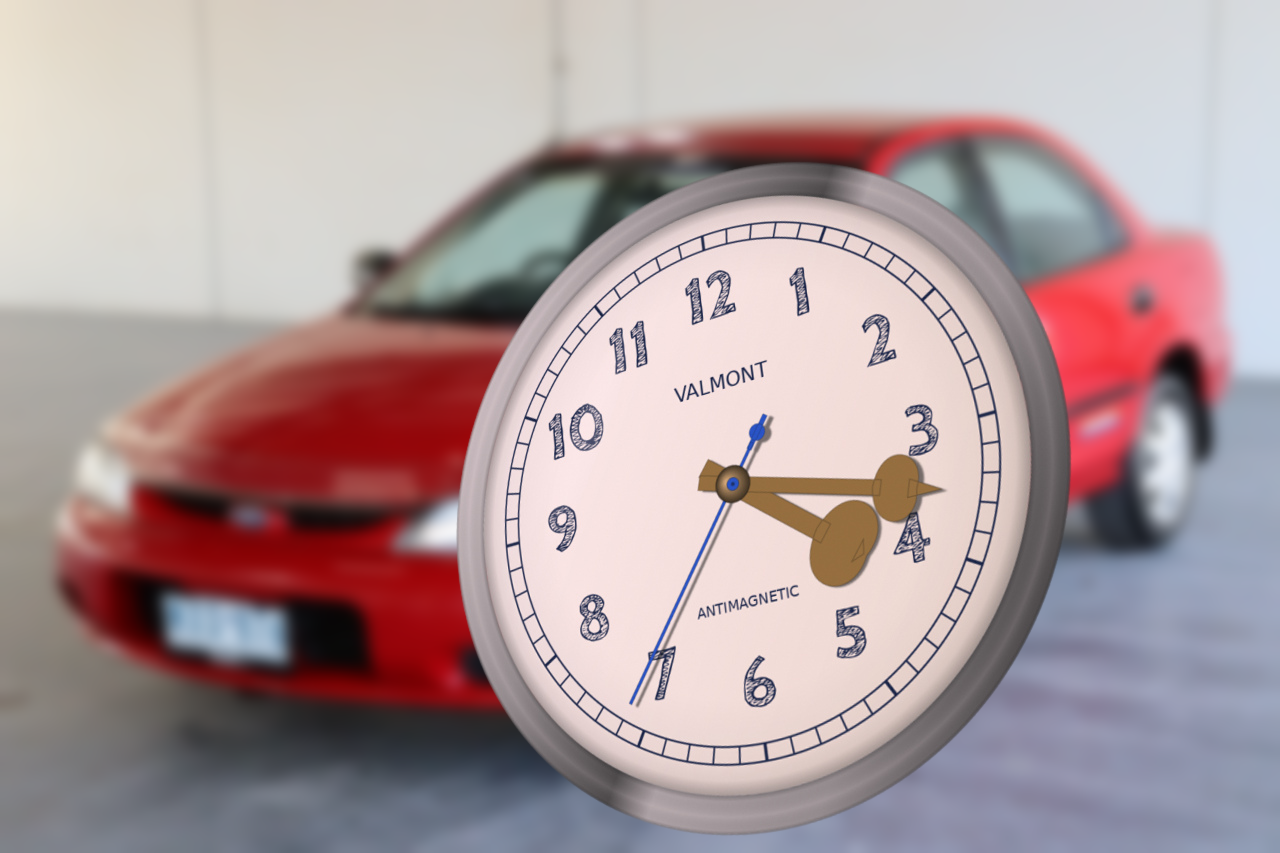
4:17:36
